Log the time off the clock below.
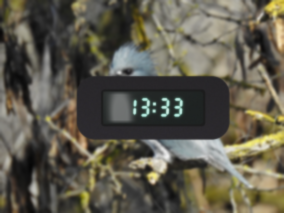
13:33
